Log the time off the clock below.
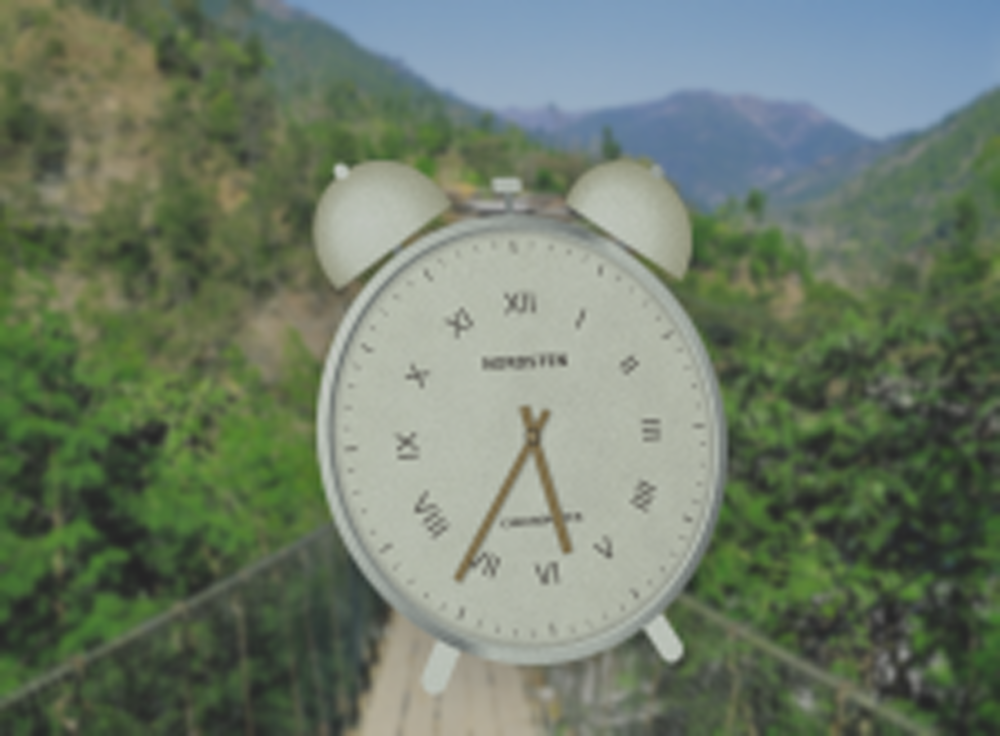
5:36
